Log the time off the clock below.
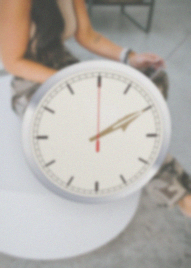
2:10:00
